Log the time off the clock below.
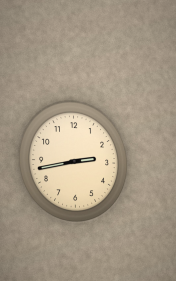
2:43
